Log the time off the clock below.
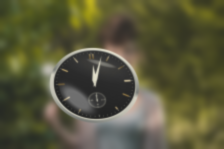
12:03
